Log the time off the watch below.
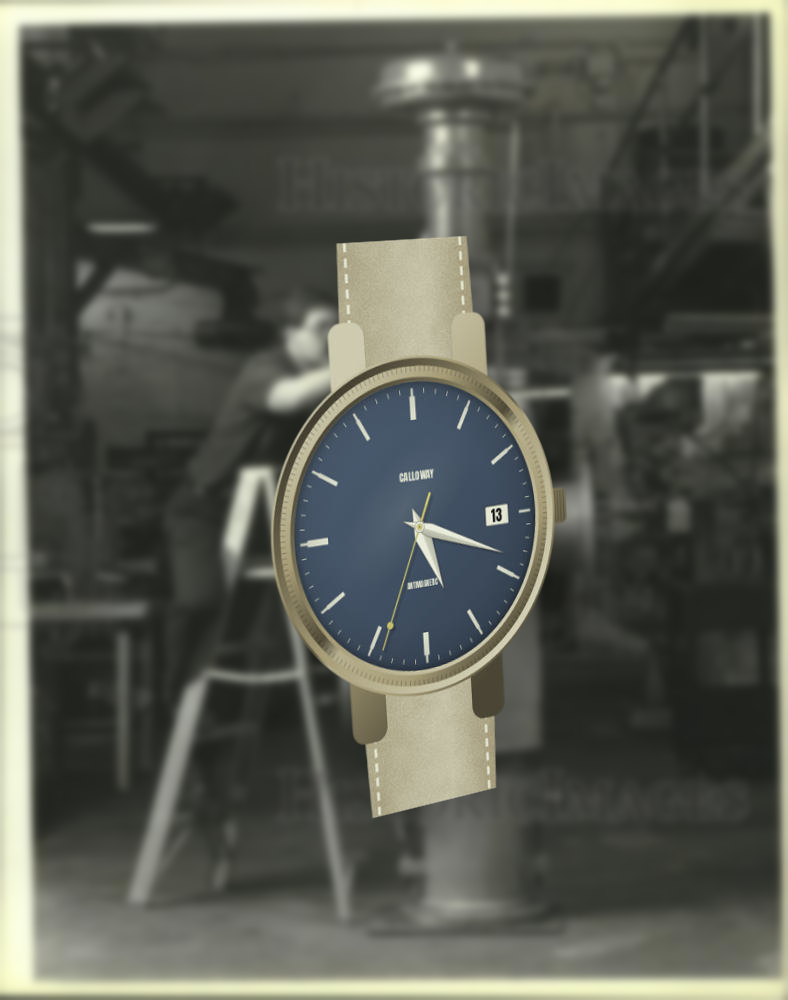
5:18:34
